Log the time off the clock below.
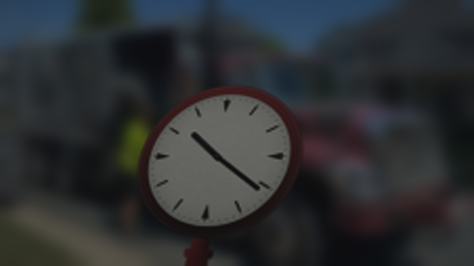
10:21
